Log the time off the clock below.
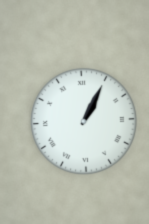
1:05
